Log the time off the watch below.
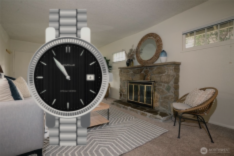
10:54
